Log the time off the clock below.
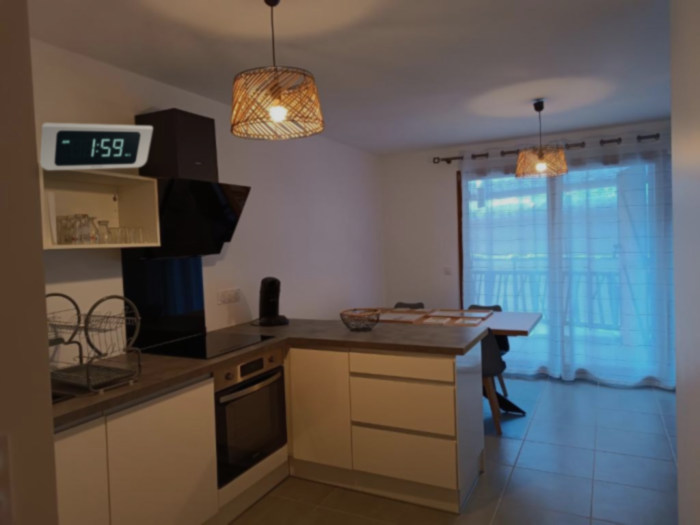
1:59
